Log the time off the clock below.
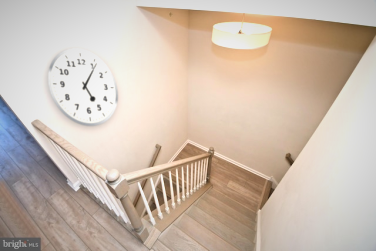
5:06
